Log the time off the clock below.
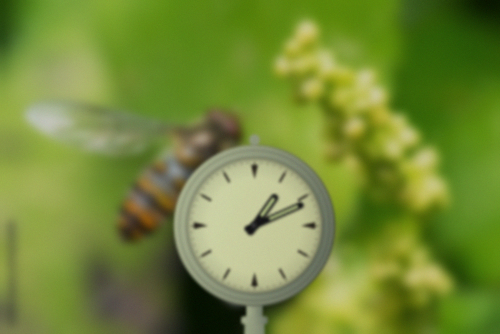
1:11
